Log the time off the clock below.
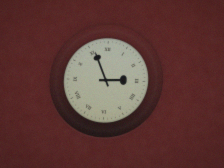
2:56
